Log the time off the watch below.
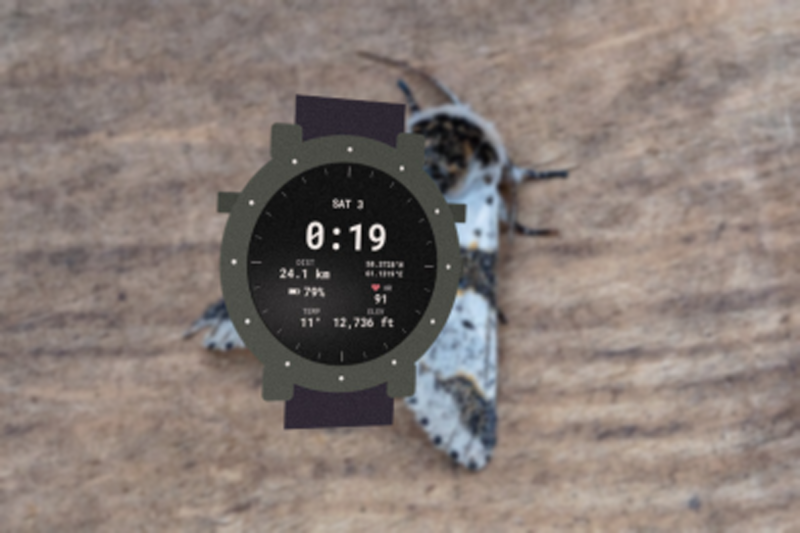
0:19
